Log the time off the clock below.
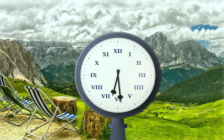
6:29
